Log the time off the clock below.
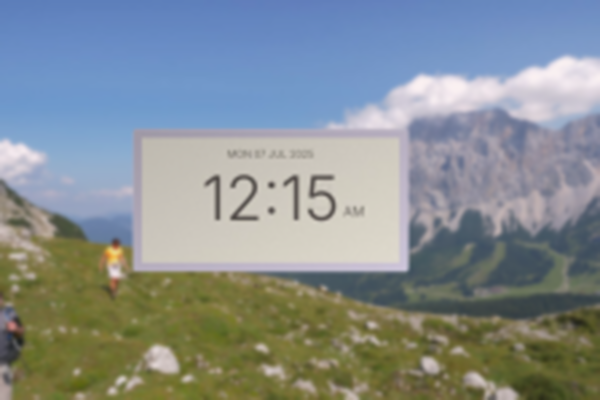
12:15
